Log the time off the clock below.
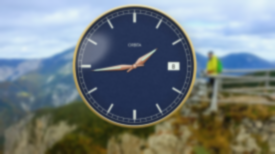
1:44
